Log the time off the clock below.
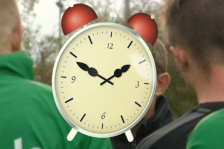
1:49
